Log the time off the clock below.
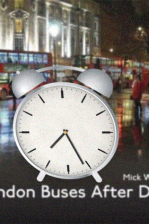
7:26
